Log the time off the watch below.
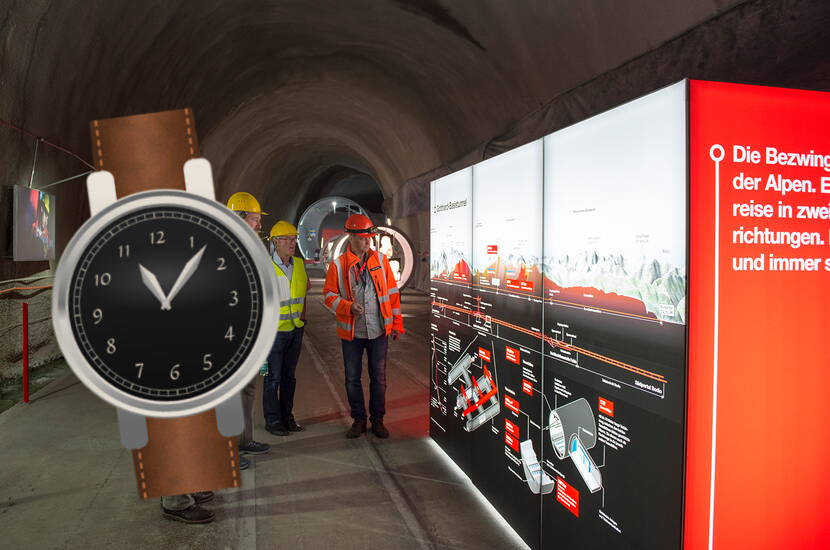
11:07
